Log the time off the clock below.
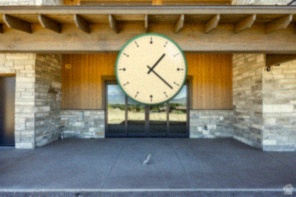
1:22
